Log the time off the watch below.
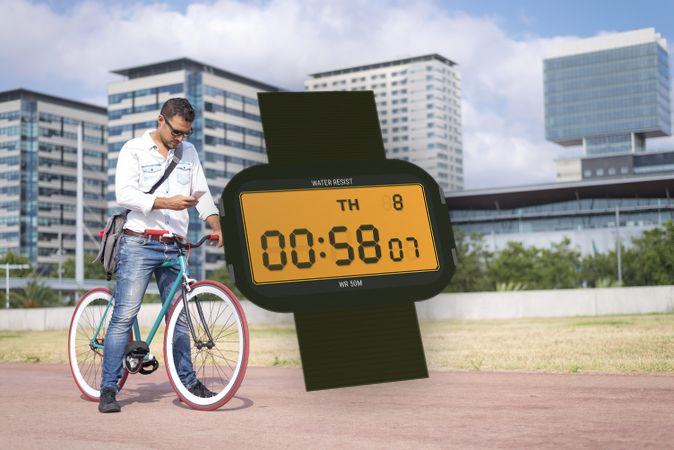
0:58:07
